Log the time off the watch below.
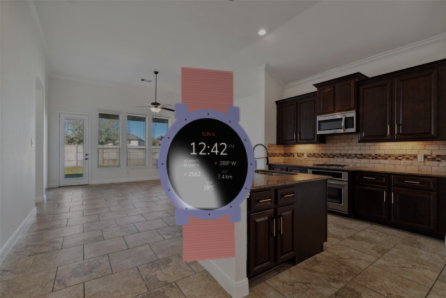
12:42
